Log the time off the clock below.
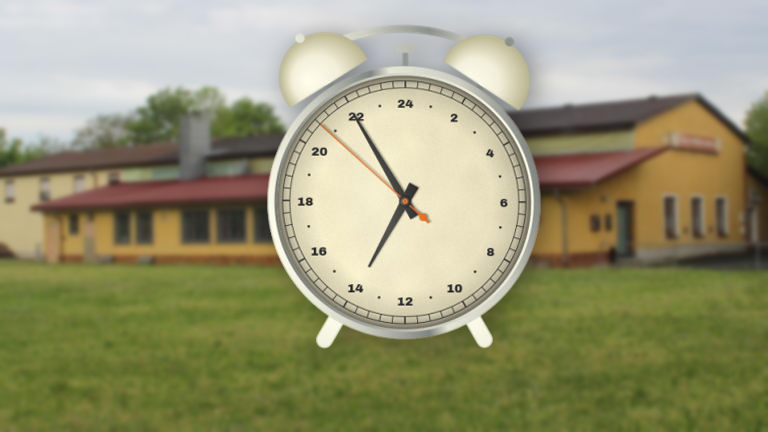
13:54:52
